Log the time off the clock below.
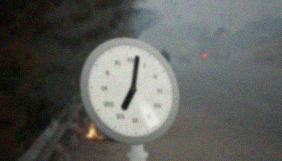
7:02
